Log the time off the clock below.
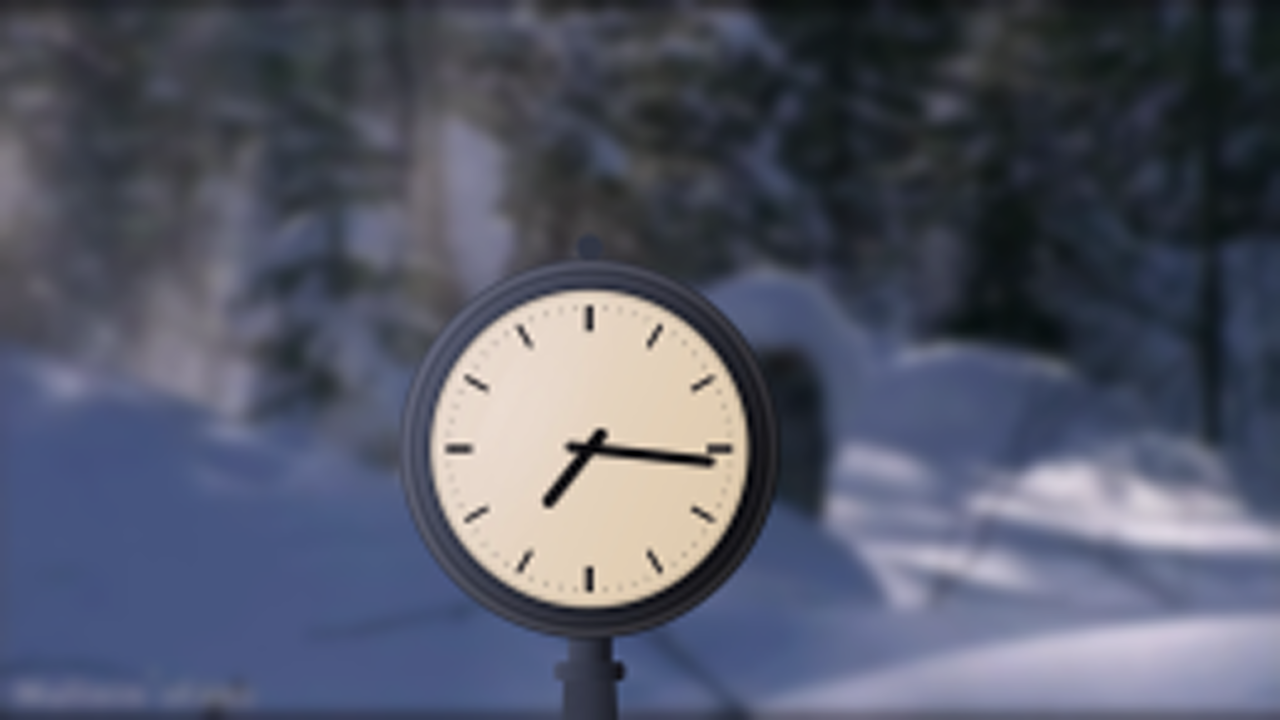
7:16
